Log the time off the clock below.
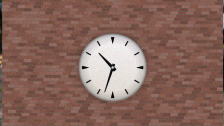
10:33
